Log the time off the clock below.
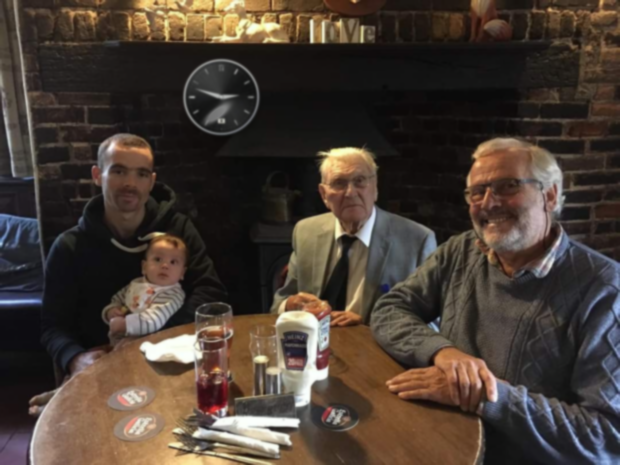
2:48
